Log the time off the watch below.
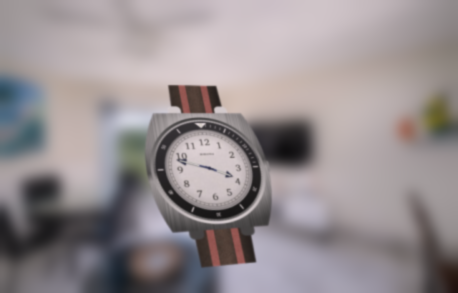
3:48
